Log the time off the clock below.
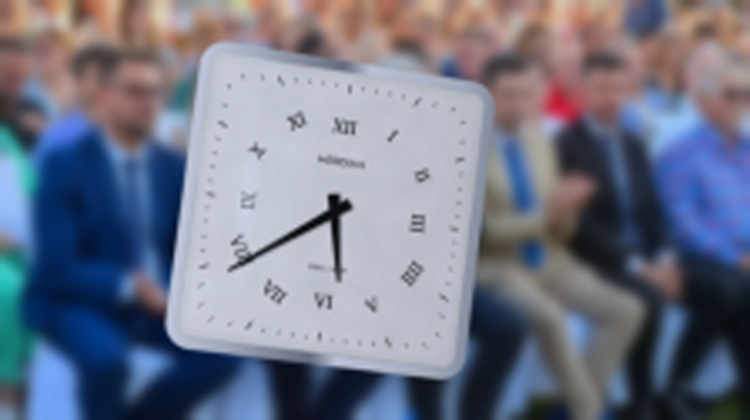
5:39
